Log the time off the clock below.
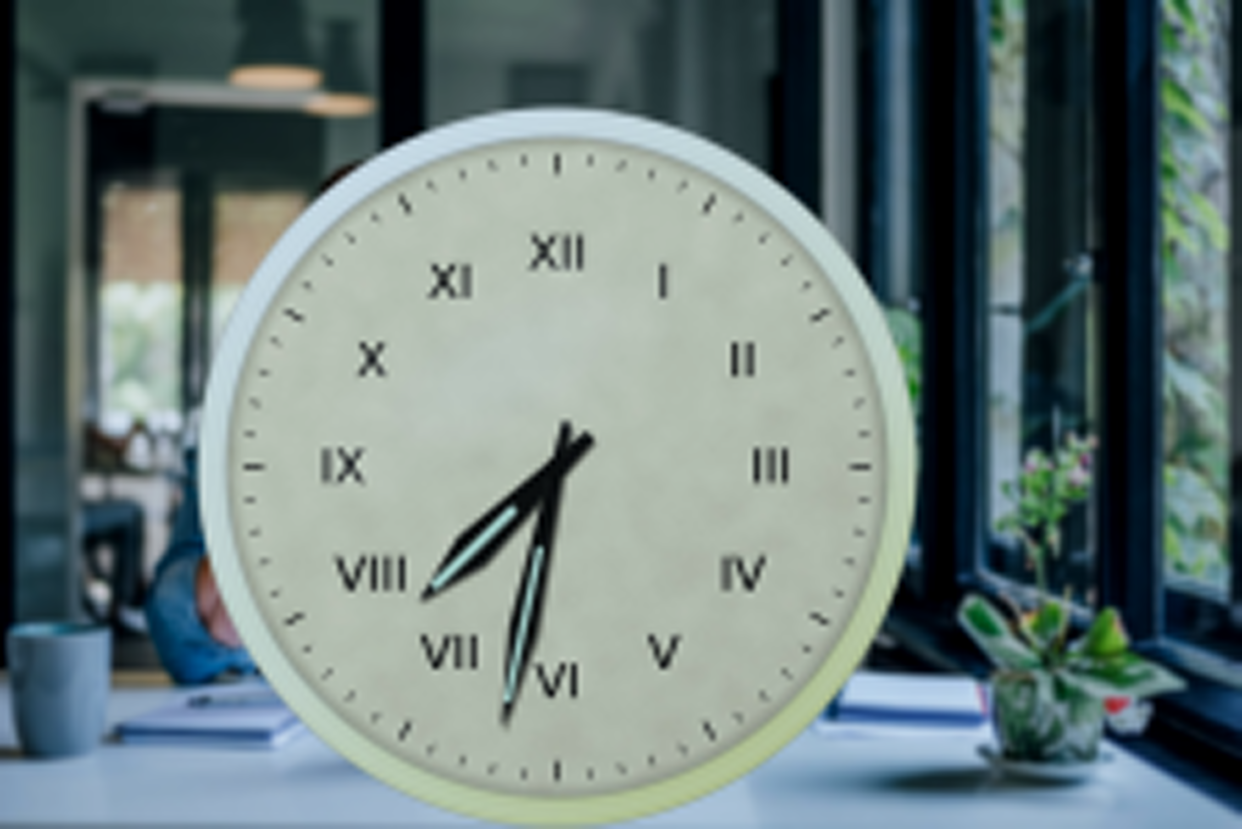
7:32
